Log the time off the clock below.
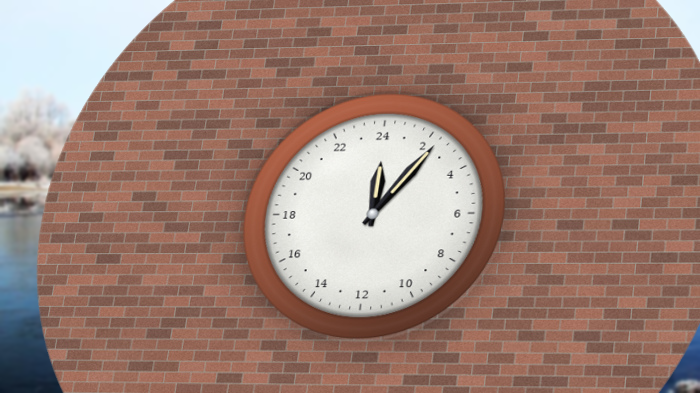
0:06
